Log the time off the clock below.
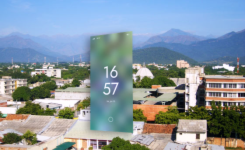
16:57
